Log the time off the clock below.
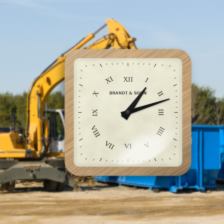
1:12
